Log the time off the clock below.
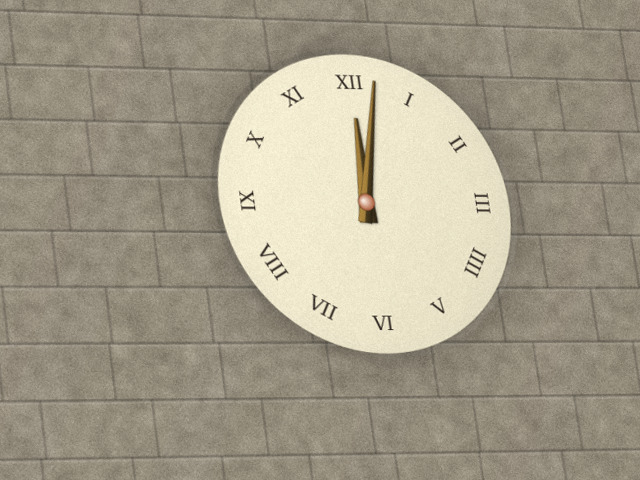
12:02
